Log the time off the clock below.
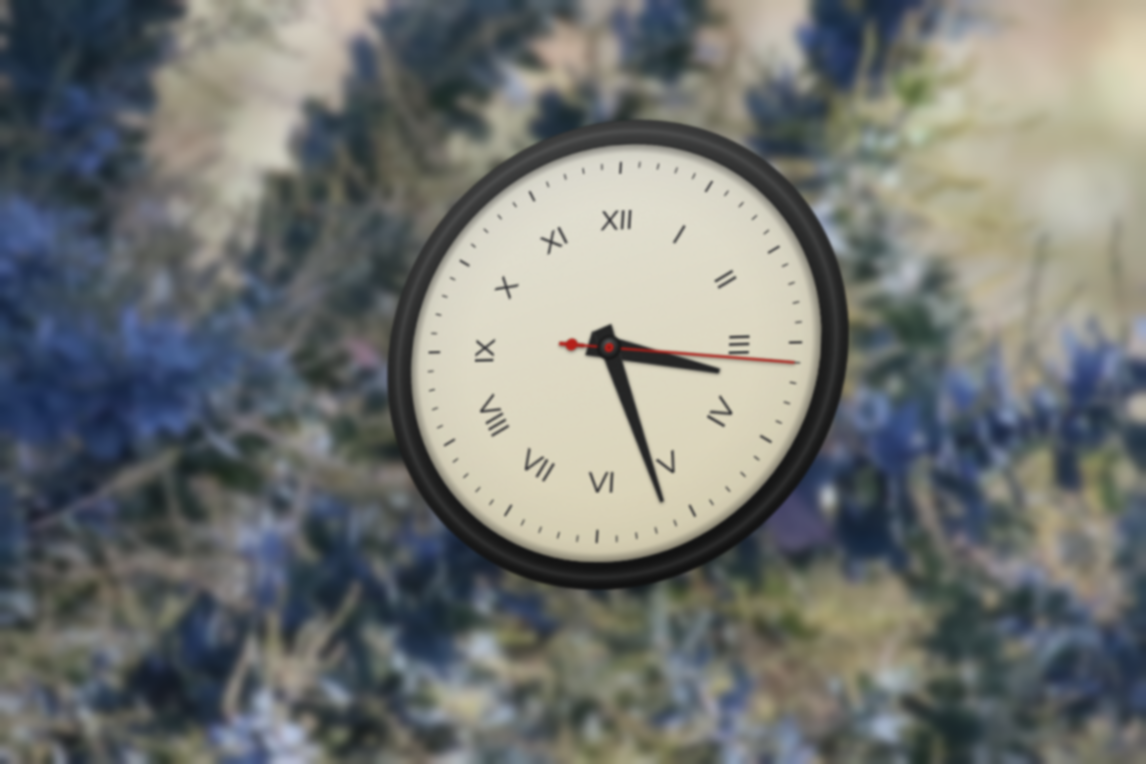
3:26:16
